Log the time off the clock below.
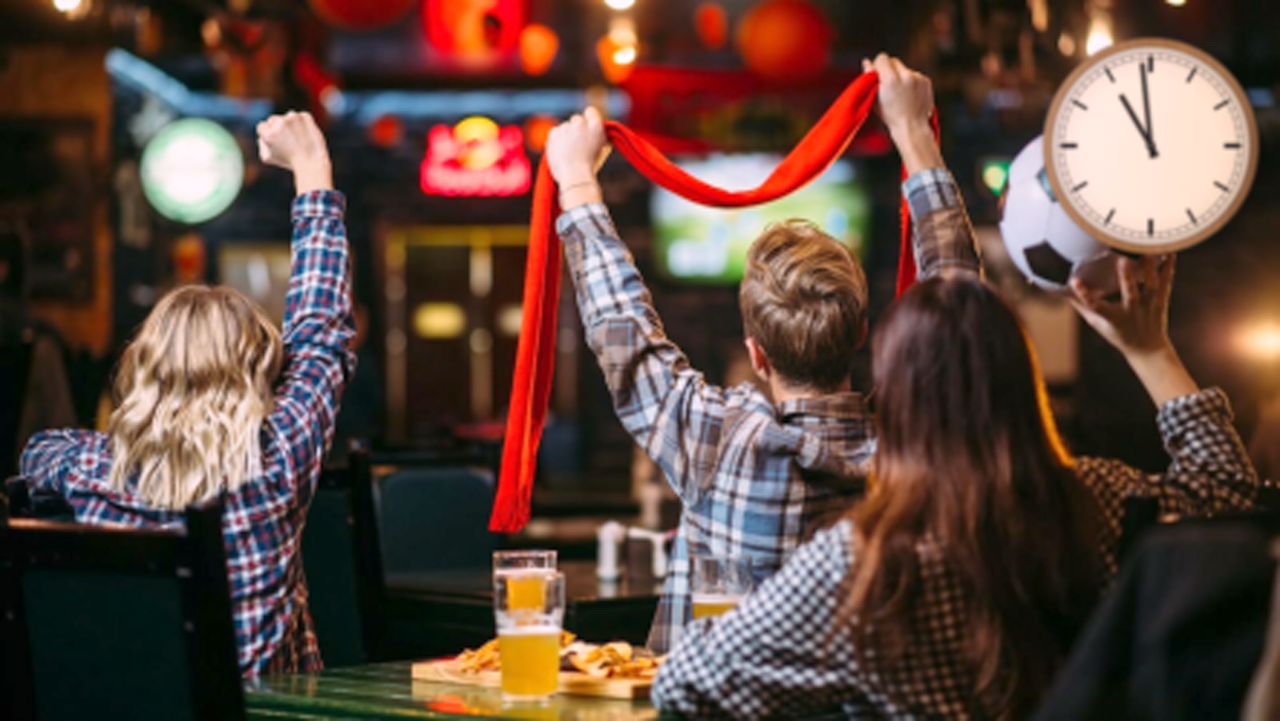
10:59
